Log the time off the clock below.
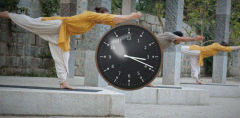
3:19
